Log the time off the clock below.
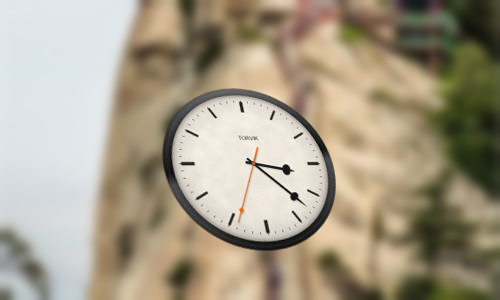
3:22:34
